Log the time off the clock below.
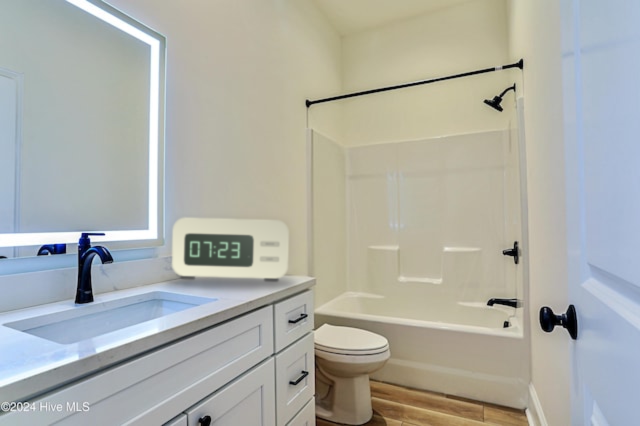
7:23
